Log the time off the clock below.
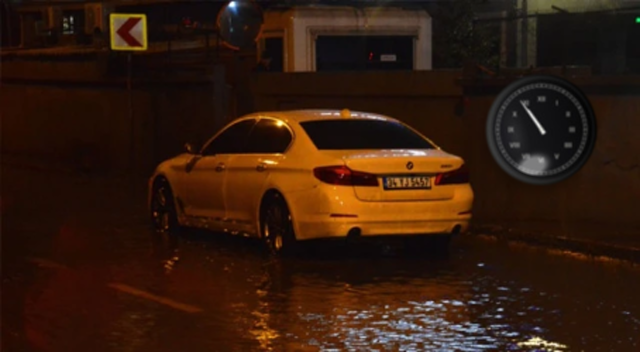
10:54
